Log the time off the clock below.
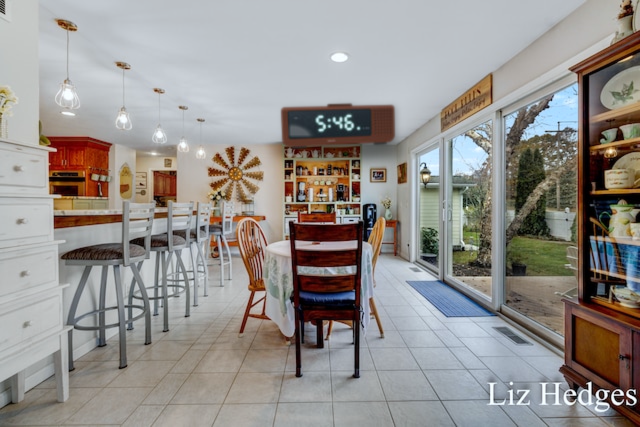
5:46
